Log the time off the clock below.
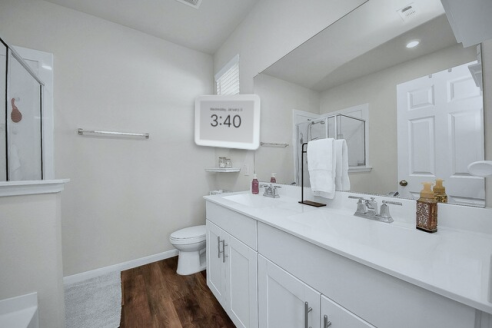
3:40
